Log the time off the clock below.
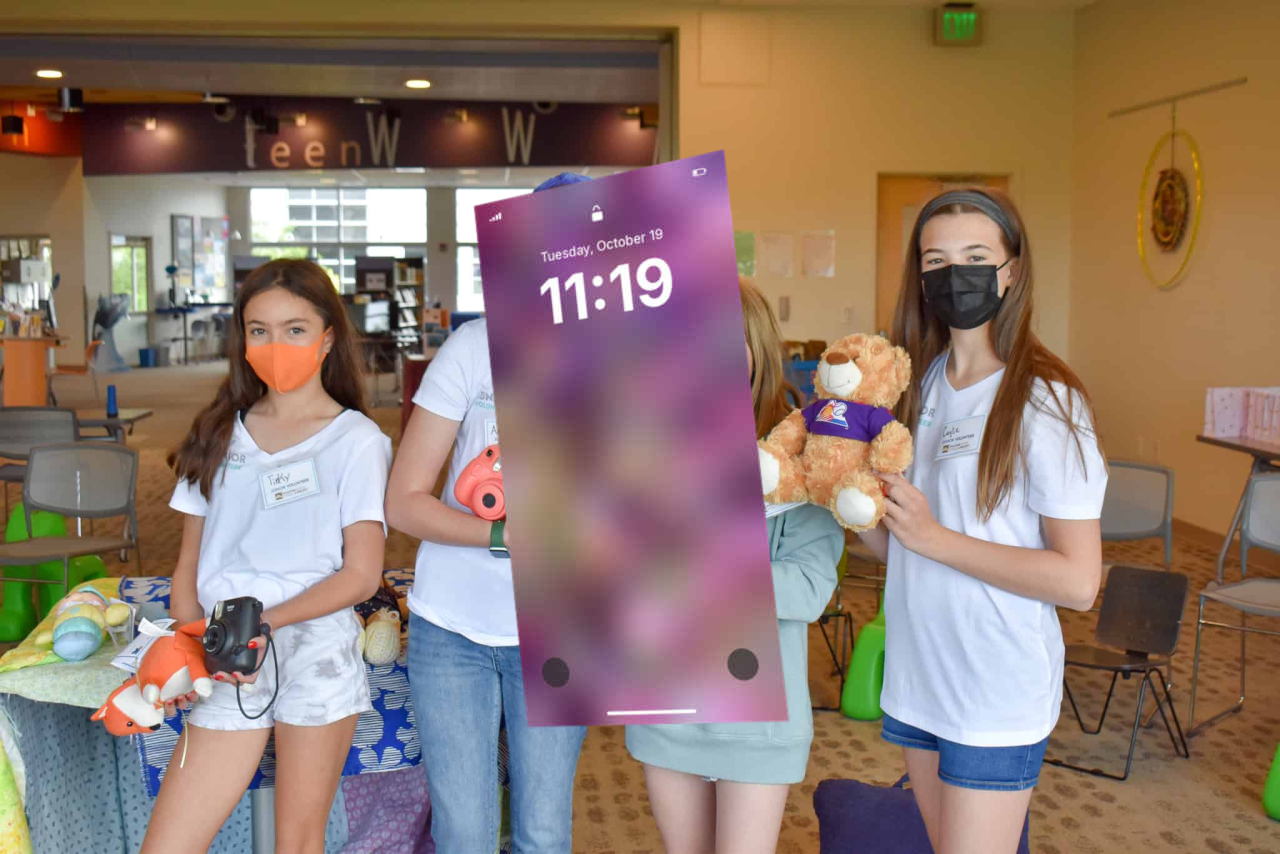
11:19
